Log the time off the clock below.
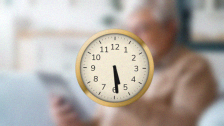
5:29
